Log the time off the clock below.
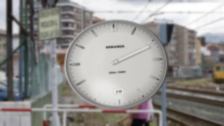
2:11
